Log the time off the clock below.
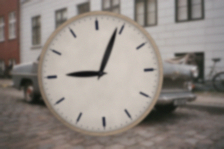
9:04
